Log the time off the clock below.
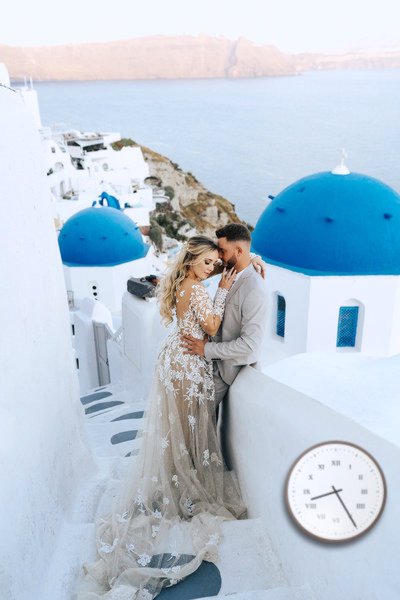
8:25
